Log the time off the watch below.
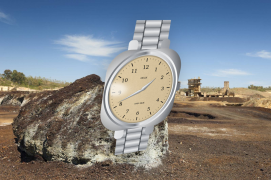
1:41
